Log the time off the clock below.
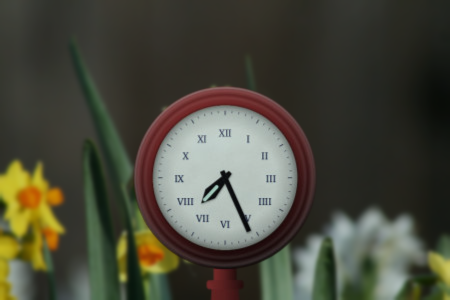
7:26
